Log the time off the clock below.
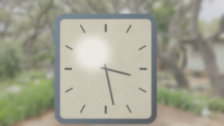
3:28
